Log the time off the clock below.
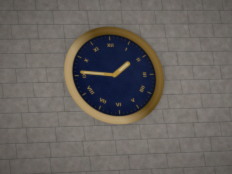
1:46
